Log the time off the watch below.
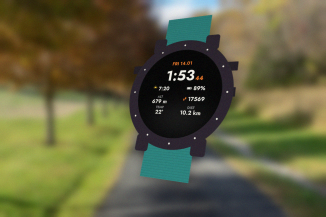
1:53
